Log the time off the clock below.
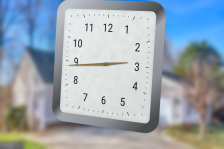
2:44
